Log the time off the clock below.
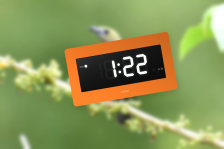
1:22
